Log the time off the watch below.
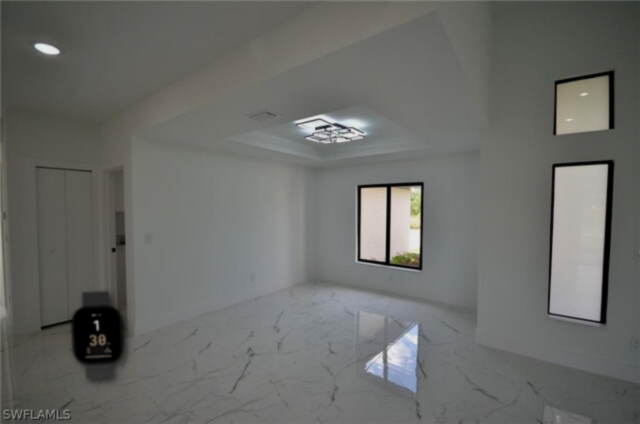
1:30
